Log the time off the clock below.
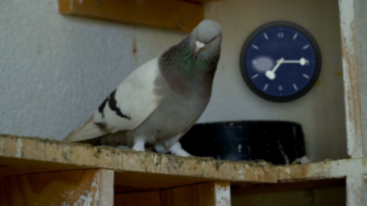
7:15
